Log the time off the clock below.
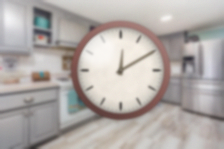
12:10
